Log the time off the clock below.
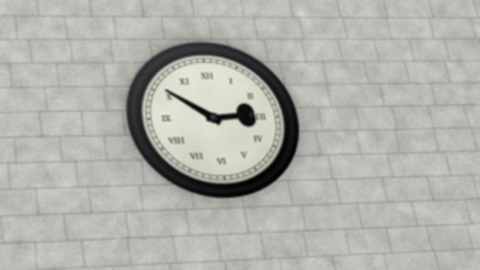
2:51
